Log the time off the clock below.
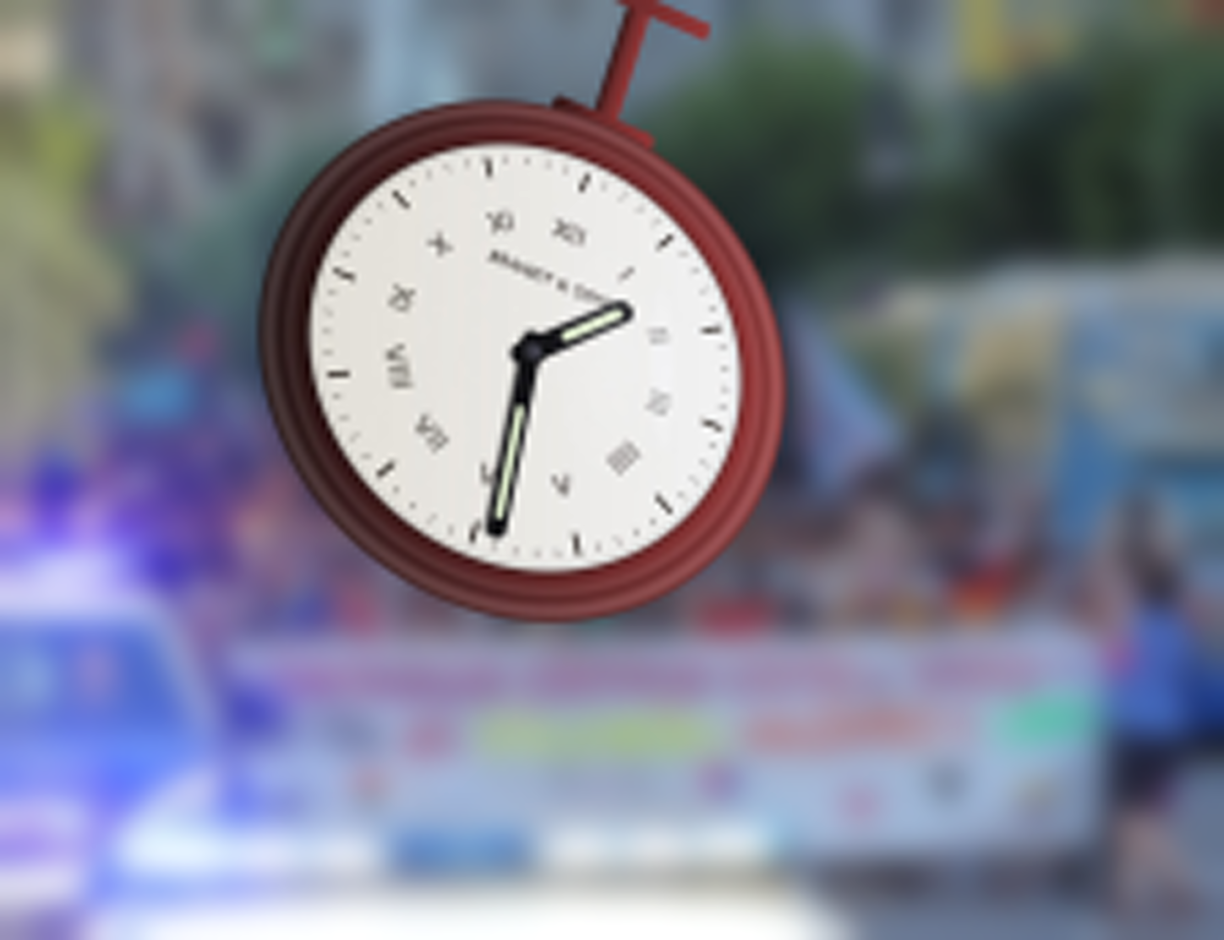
1:29
